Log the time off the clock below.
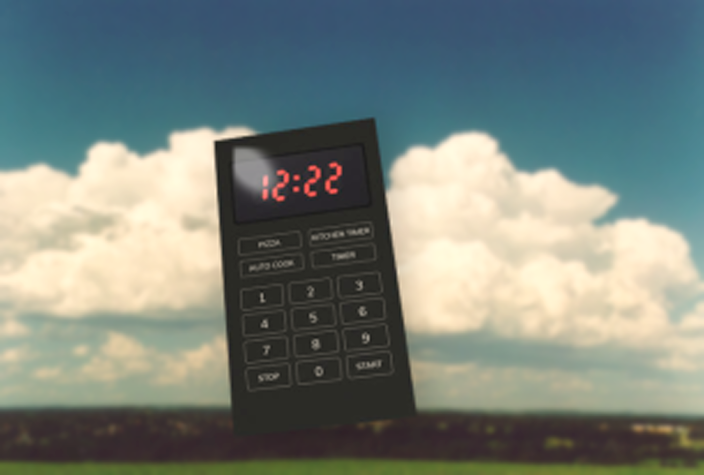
12:22
